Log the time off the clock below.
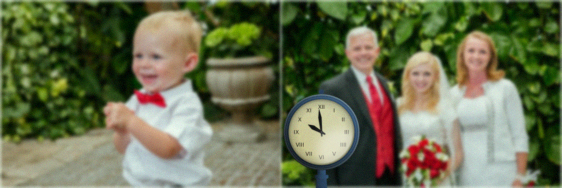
9:59
